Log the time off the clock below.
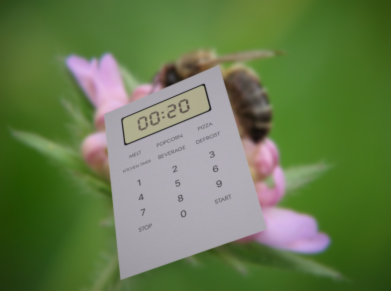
0:20
